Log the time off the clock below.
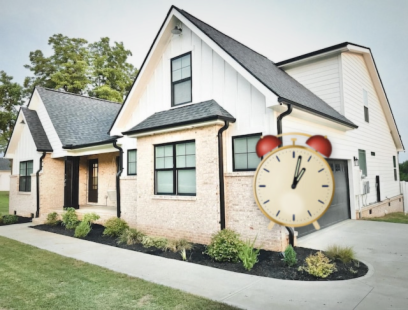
1:02
